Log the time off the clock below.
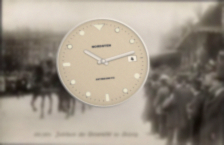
10:13
